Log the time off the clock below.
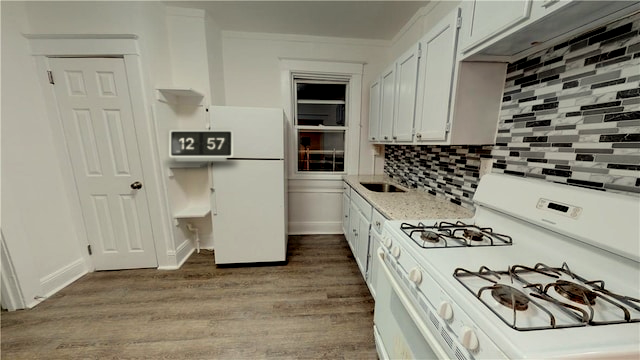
12:57
